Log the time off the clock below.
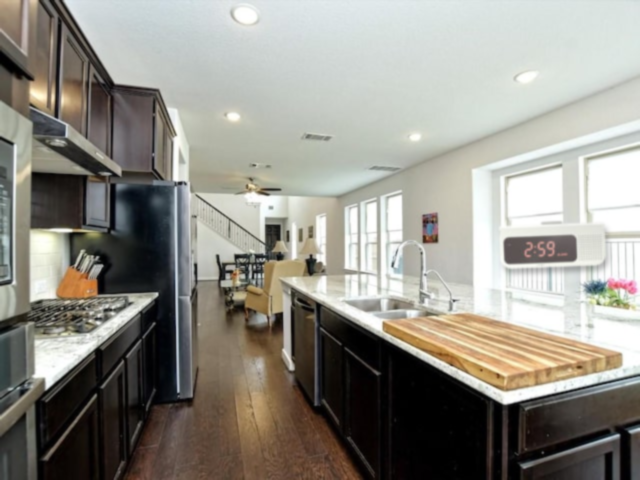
2:59
